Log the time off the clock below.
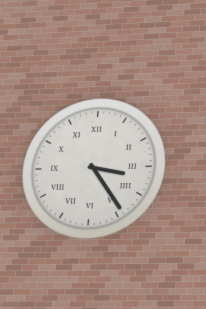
3:24
